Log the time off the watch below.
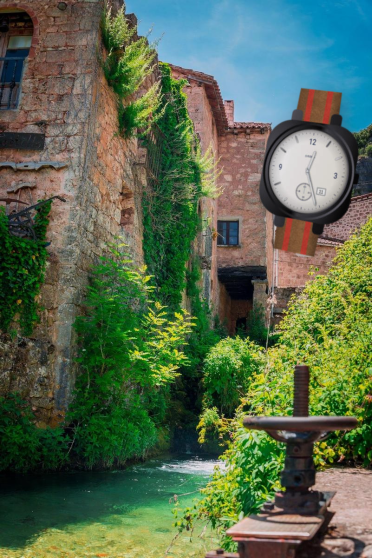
12:26
